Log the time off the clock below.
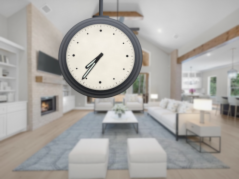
7:36
